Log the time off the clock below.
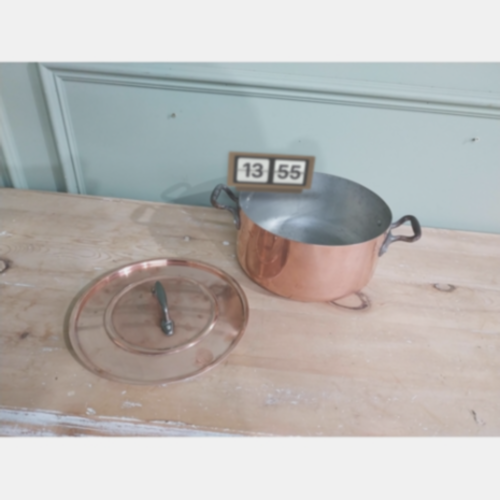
13:55
